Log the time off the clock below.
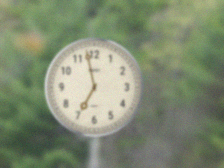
6:58
